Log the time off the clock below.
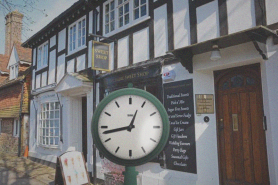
12:43
